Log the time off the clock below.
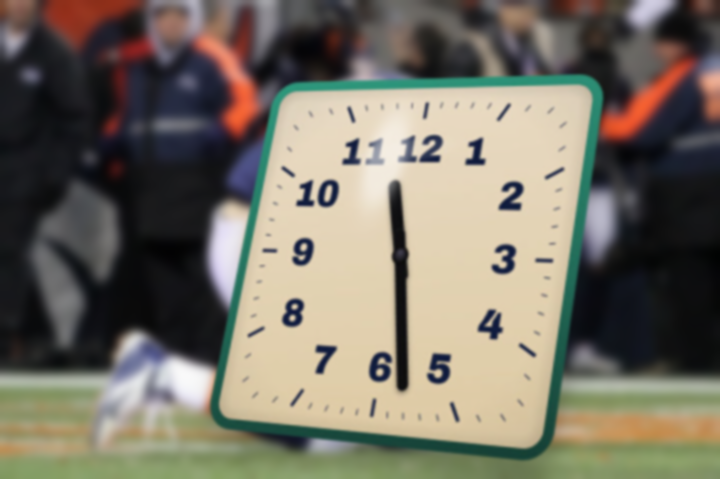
11:28
